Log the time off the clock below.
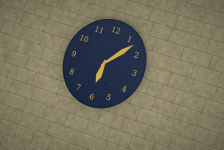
6:07
